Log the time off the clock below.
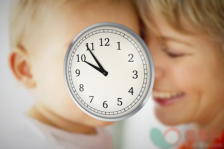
9:54
